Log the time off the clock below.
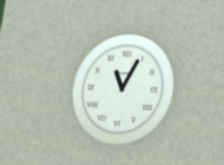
11:04
